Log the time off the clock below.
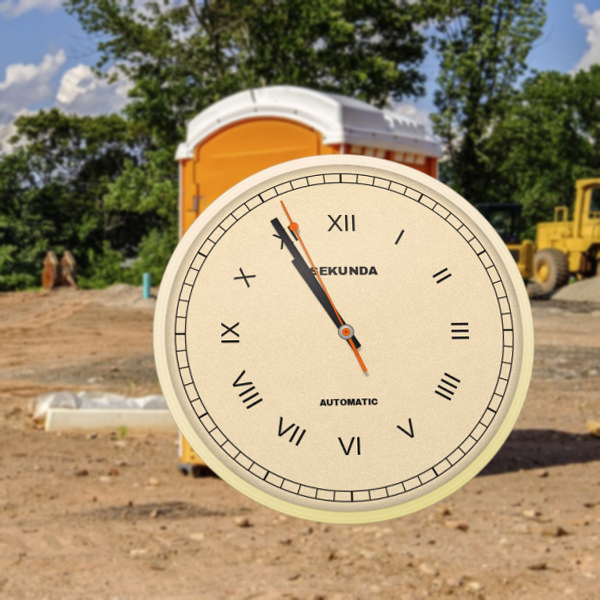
10:54:56
